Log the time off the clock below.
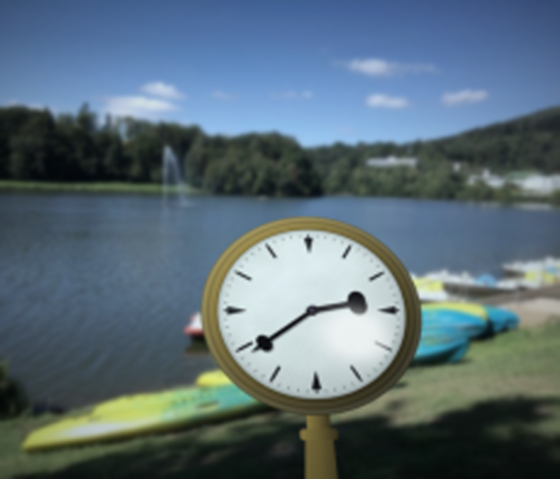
2:39
